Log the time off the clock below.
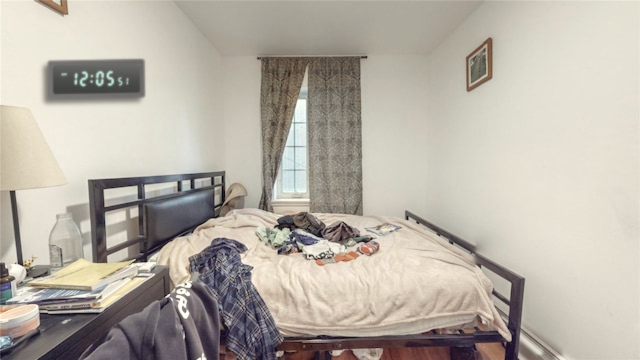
12:05
